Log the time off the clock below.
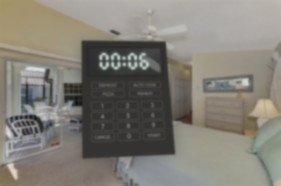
0:06
